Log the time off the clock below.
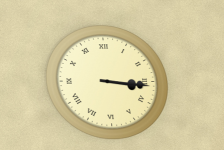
3:16
